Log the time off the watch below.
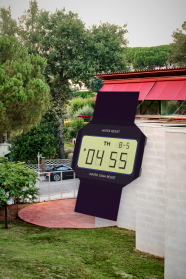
4:55
